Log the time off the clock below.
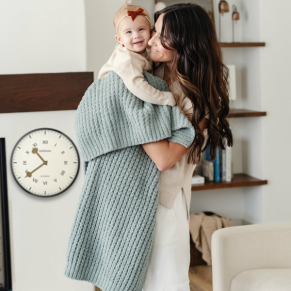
10:39
